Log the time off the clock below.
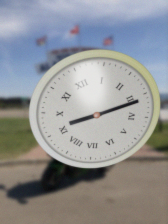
9:16
